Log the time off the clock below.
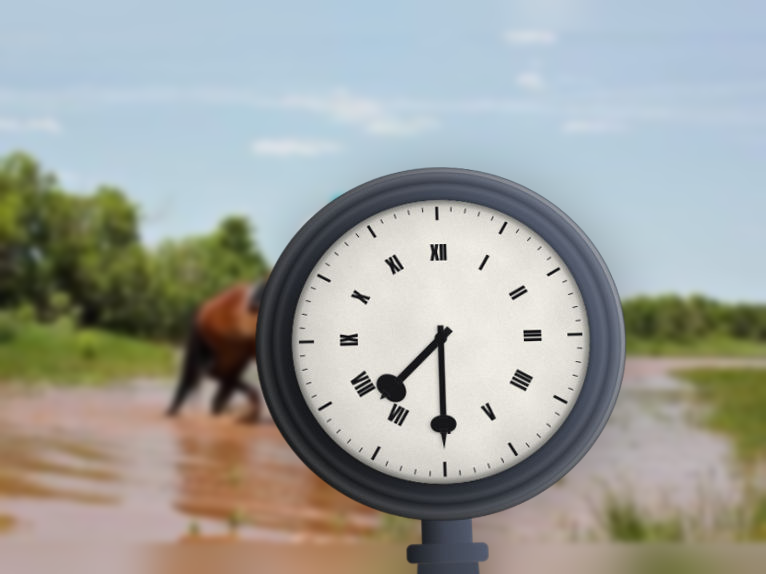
7:30
